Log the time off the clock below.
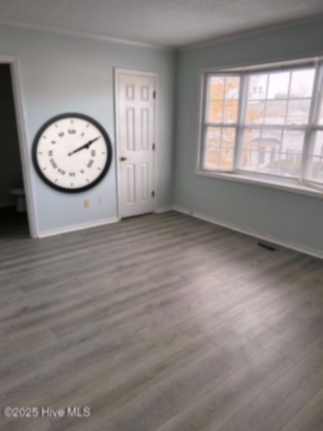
2:10
